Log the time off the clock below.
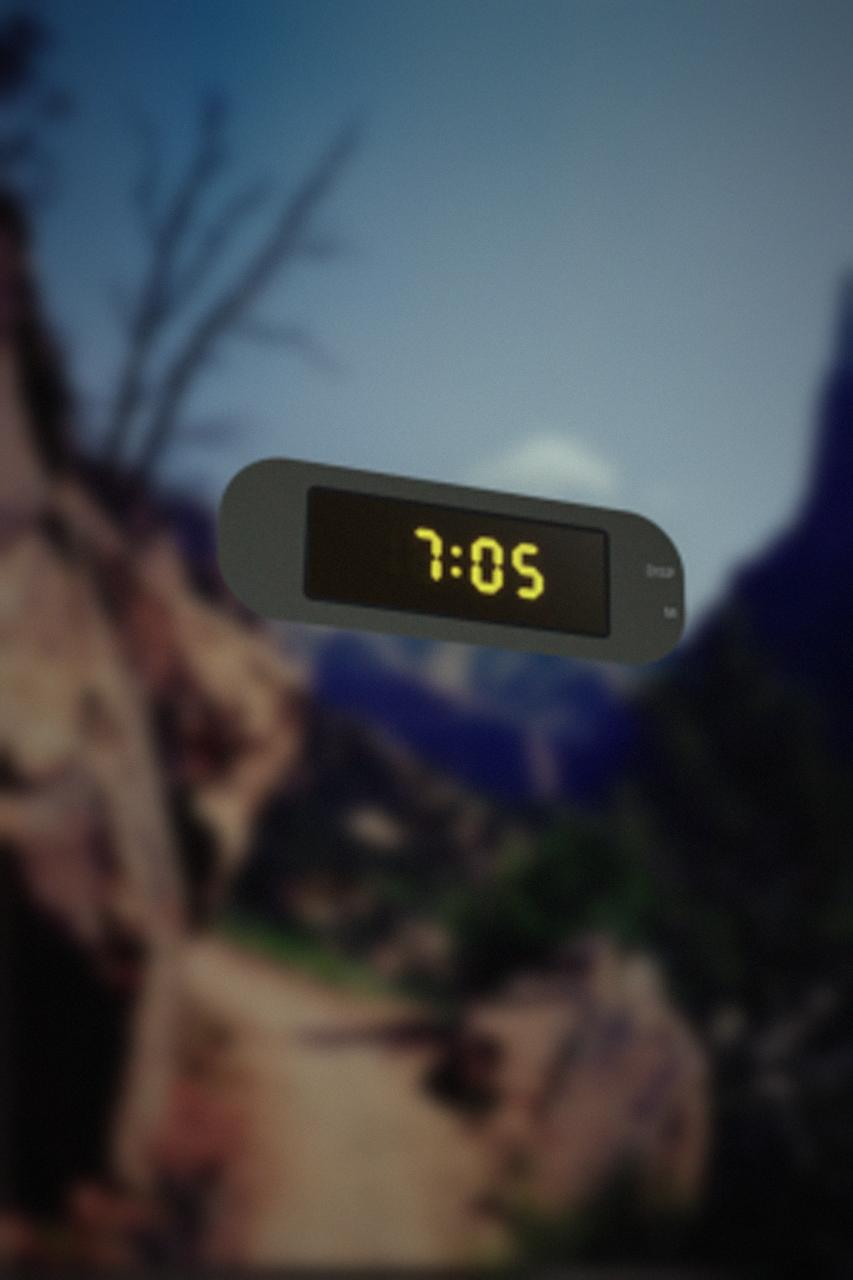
7:05
